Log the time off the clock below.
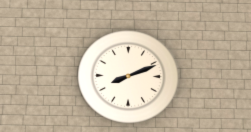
8:11
